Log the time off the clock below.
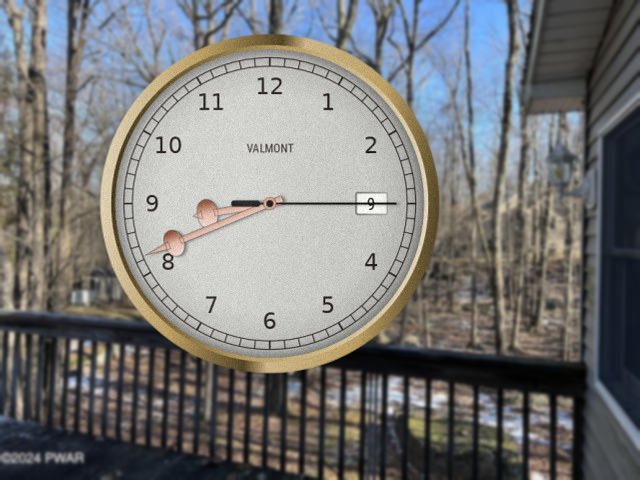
8:41:15
